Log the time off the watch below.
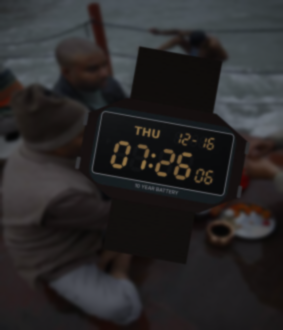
7:26:06
